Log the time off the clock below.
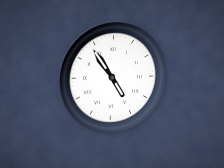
4:54
